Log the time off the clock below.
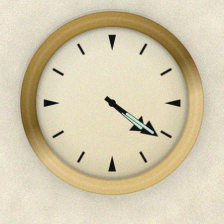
4:21
